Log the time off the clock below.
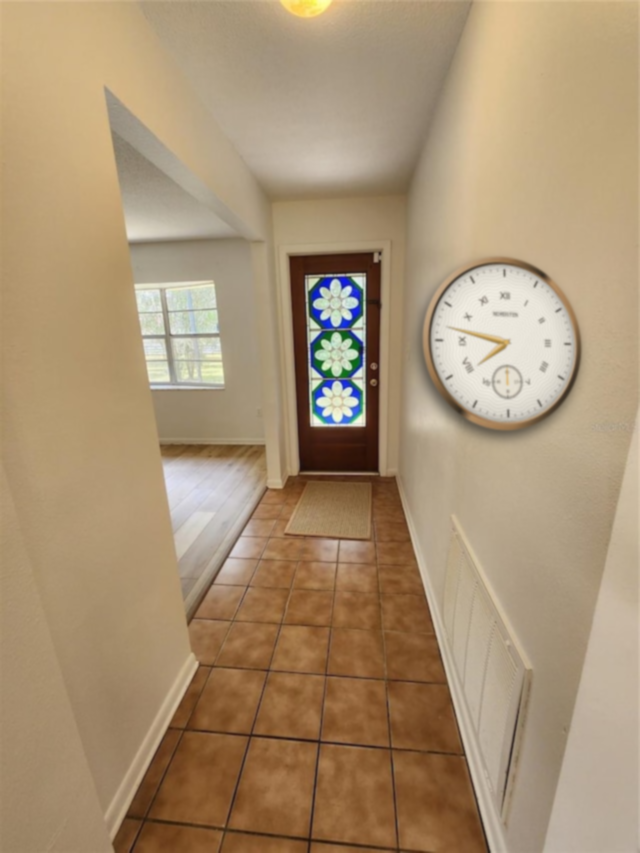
7:47
